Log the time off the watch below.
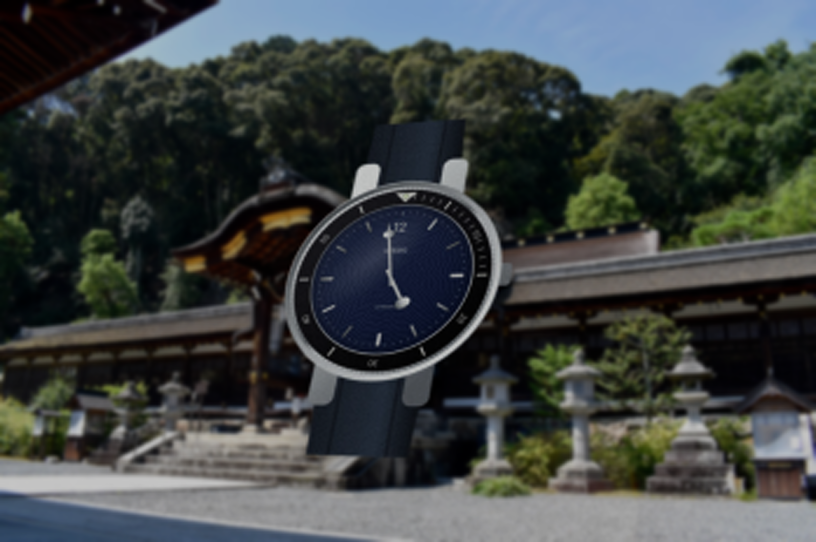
4:58
